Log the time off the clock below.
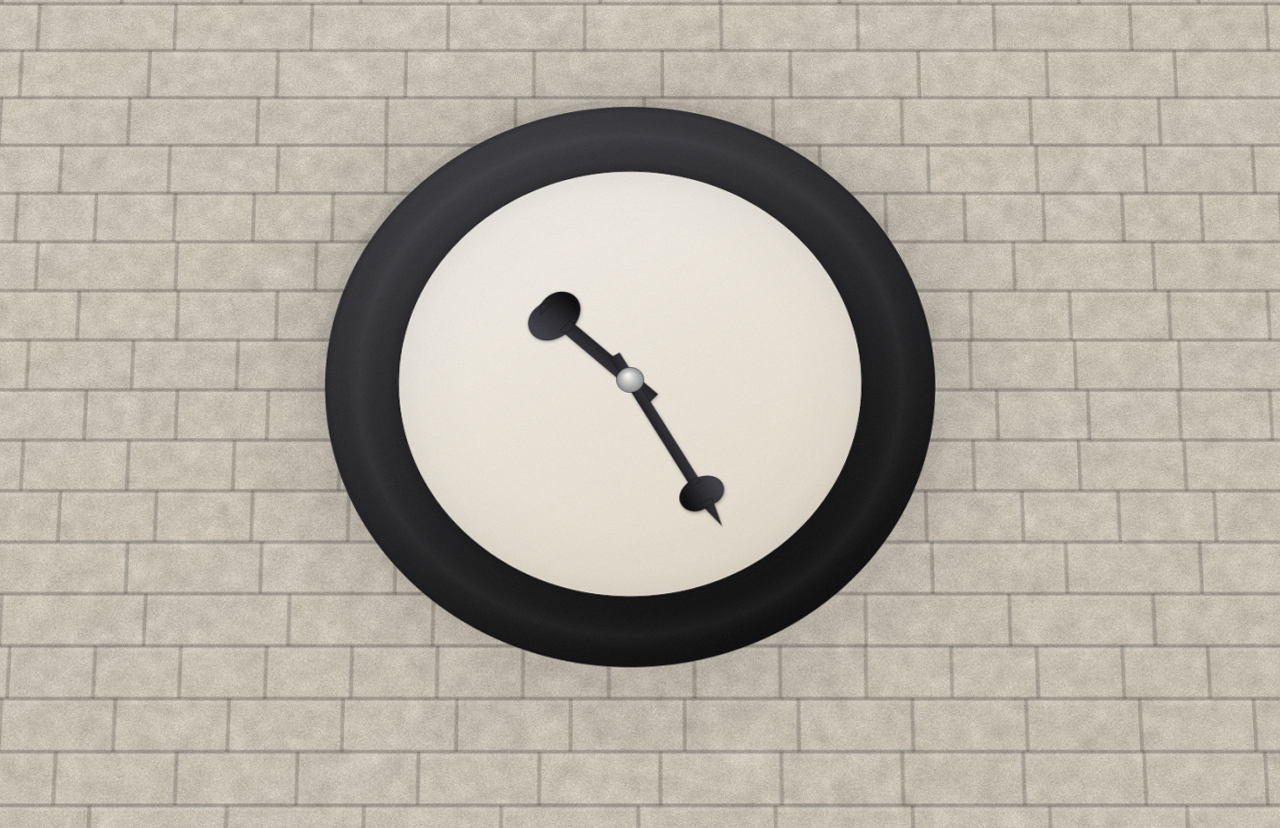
10:25
